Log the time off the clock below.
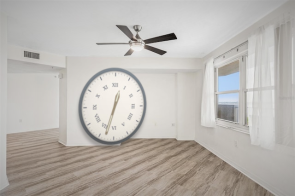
12:33
